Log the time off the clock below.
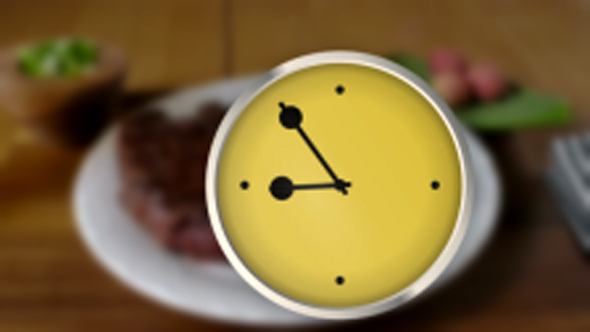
8:54
